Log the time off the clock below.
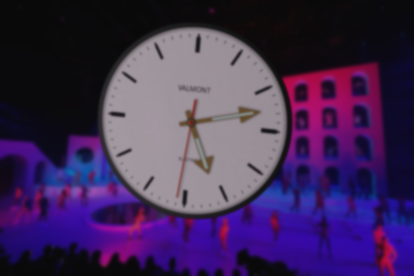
5:12:31
